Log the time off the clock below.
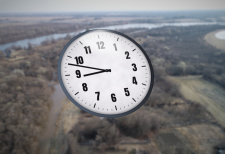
8:48
